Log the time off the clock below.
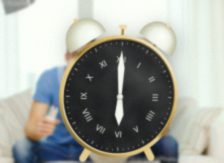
6:00
